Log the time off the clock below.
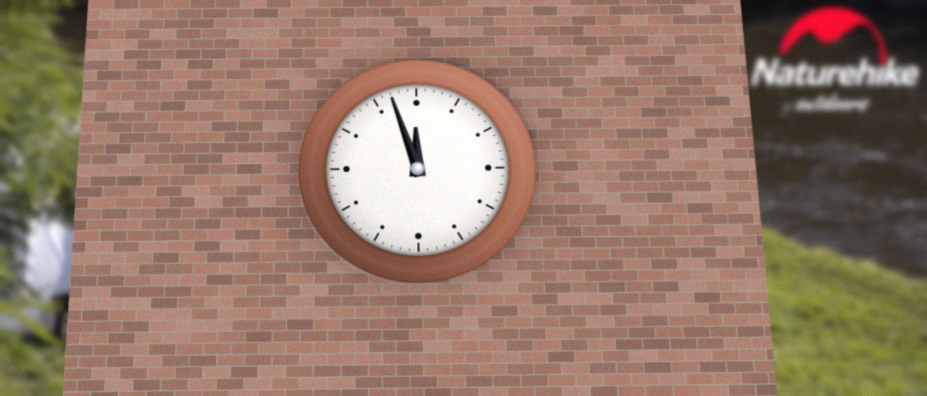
11:57
